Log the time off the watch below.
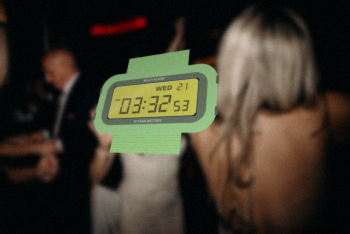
3:32:53
